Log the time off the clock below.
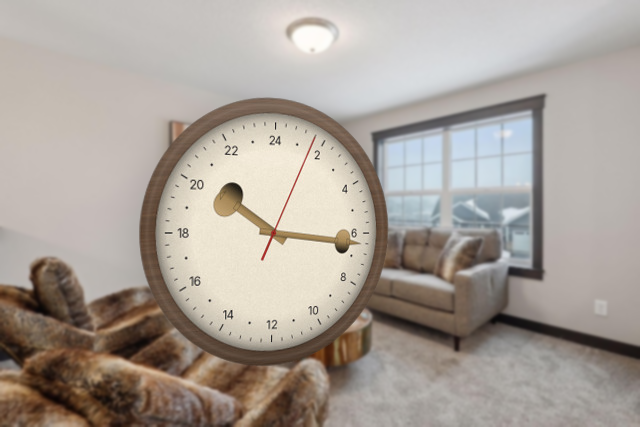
20:16:04
